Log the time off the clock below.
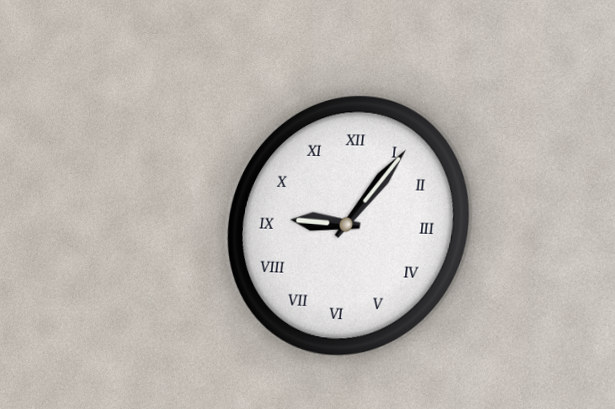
9:06
